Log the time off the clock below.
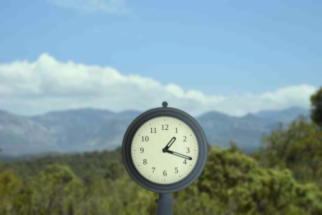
1:18
